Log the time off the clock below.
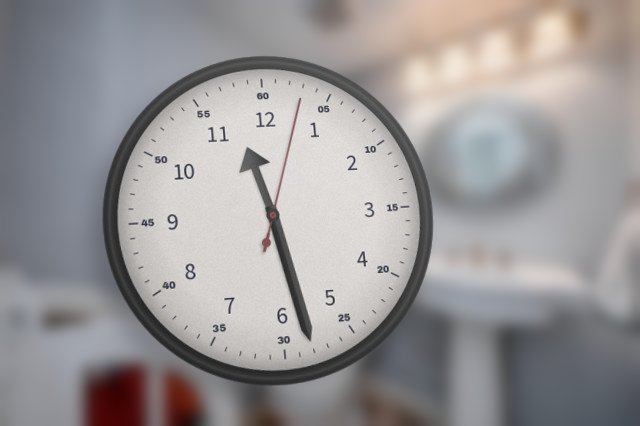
11:28:03
